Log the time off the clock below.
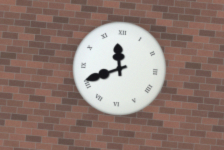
11:41
